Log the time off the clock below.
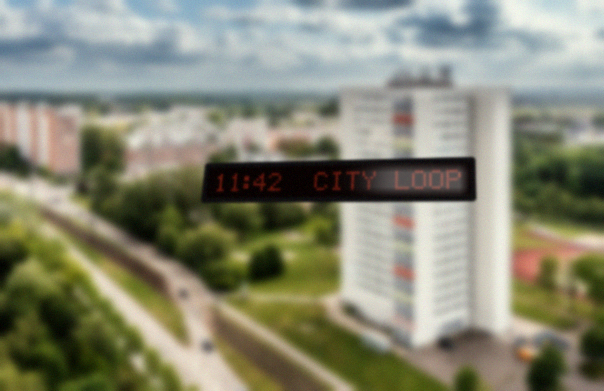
11:42
